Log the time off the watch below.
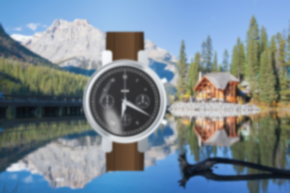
6:20
